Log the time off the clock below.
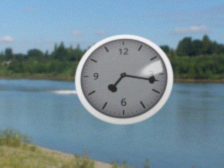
7:17
